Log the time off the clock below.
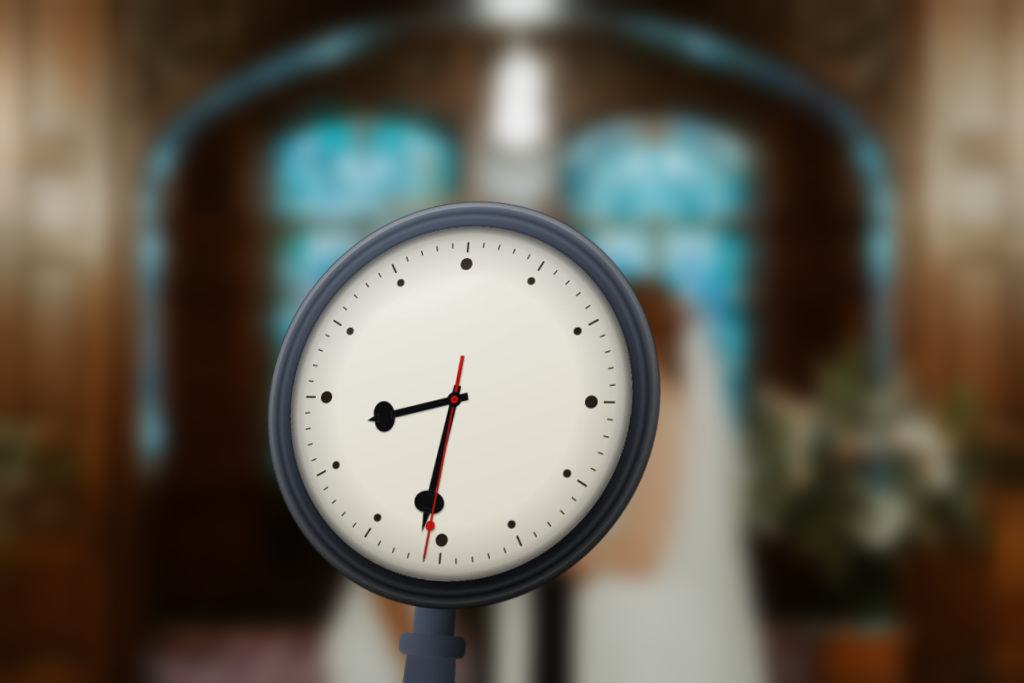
8:31:31
